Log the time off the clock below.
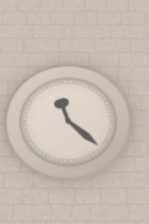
11:22
